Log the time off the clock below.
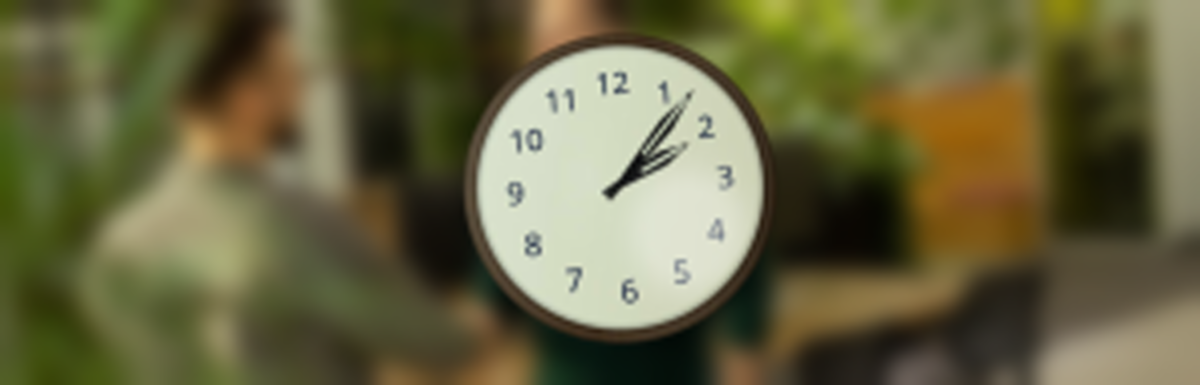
2:07
